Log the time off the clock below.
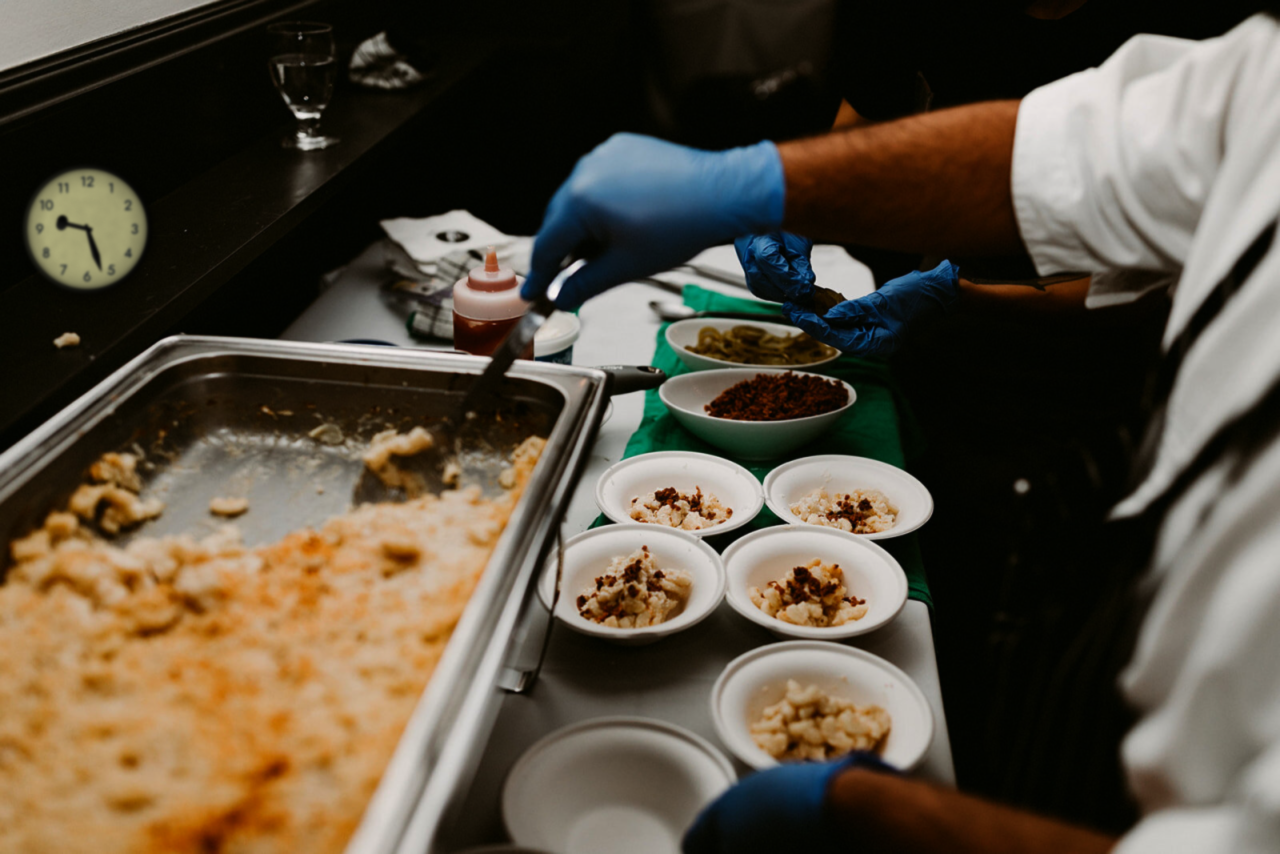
9:27
